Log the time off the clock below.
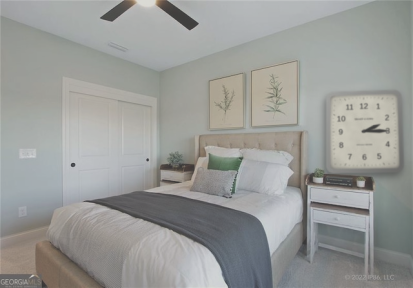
2:15
